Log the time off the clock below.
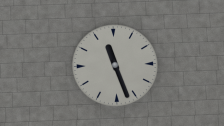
11:27
